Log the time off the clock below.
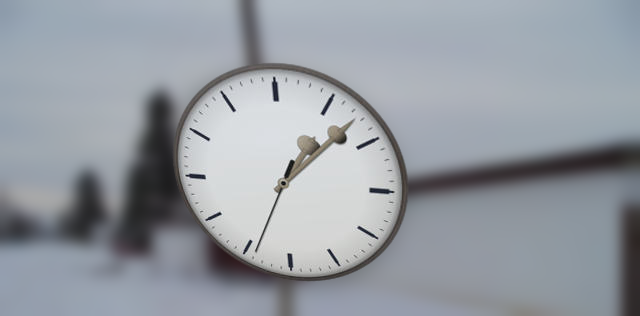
1:07:34
